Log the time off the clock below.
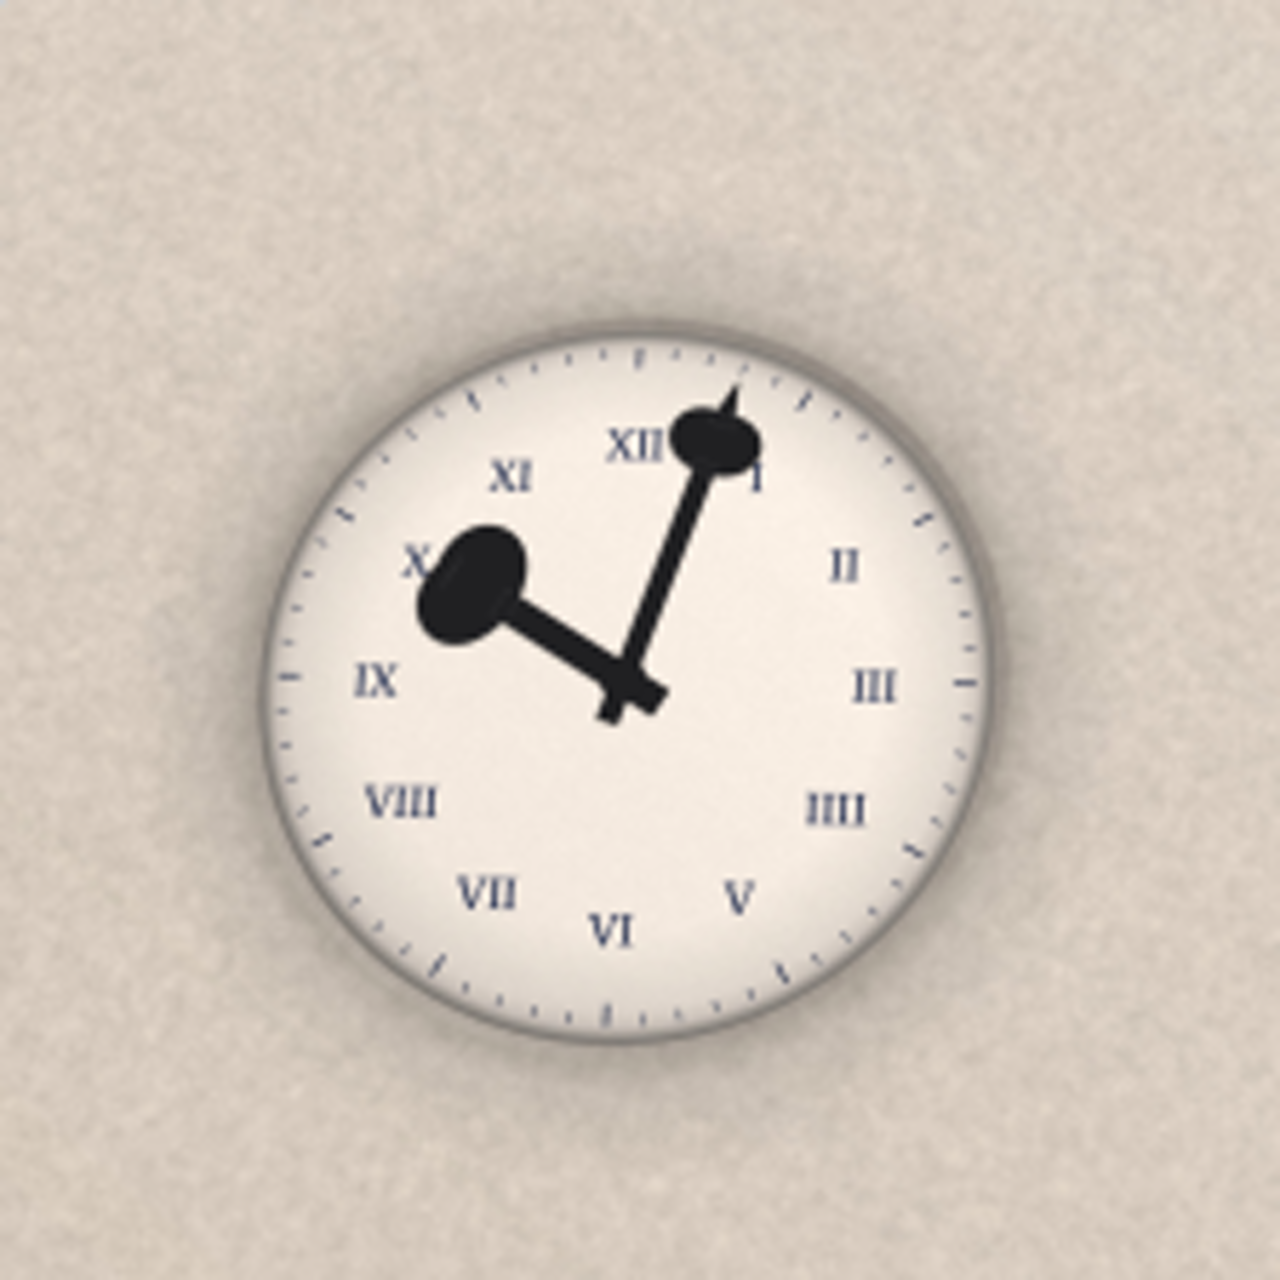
10:03
